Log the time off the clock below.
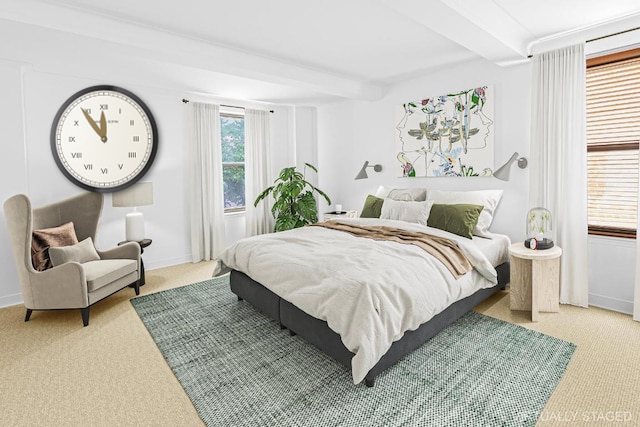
11:54
